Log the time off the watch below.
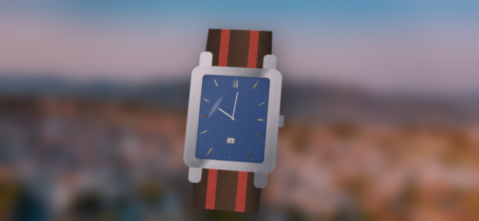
10:01
